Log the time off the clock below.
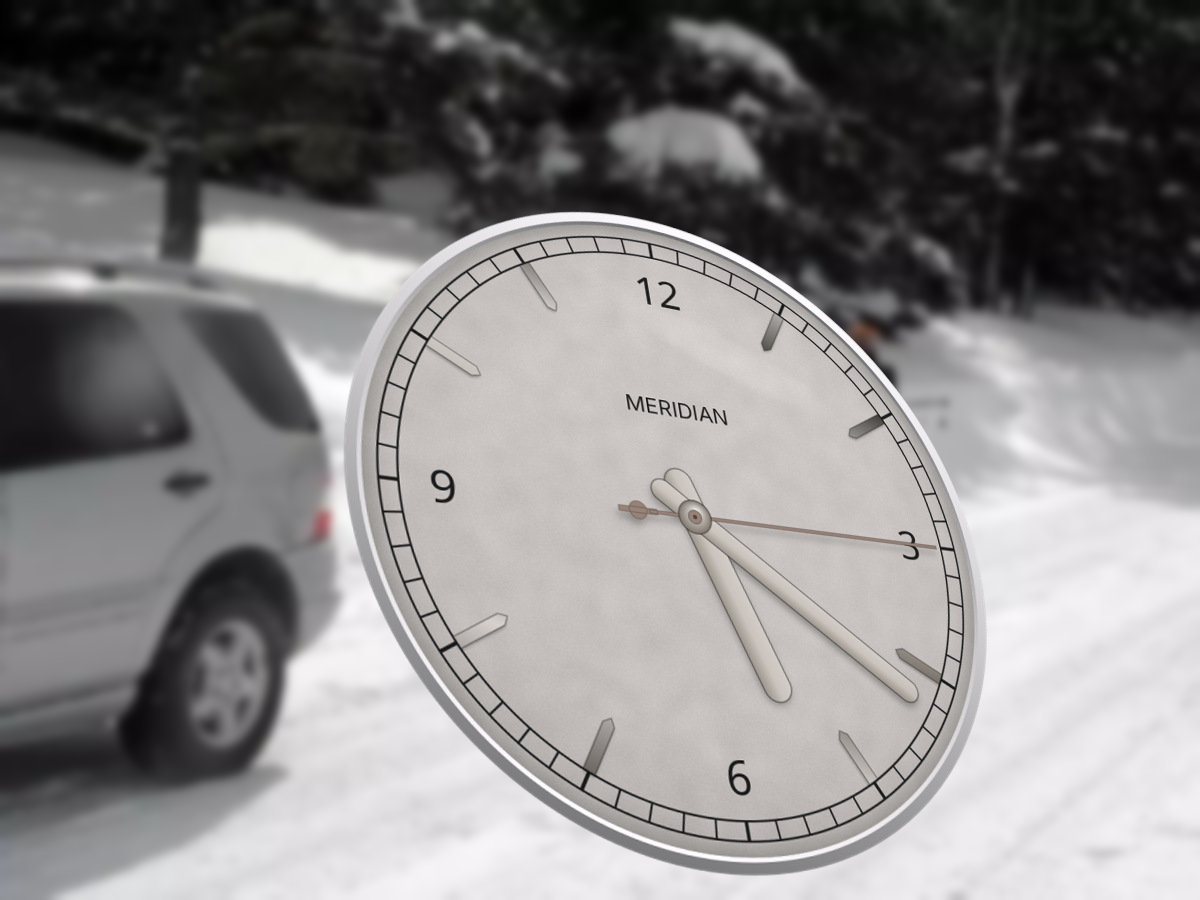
5:21:15
